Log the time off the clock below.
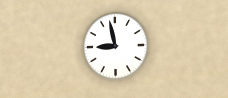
8:58
